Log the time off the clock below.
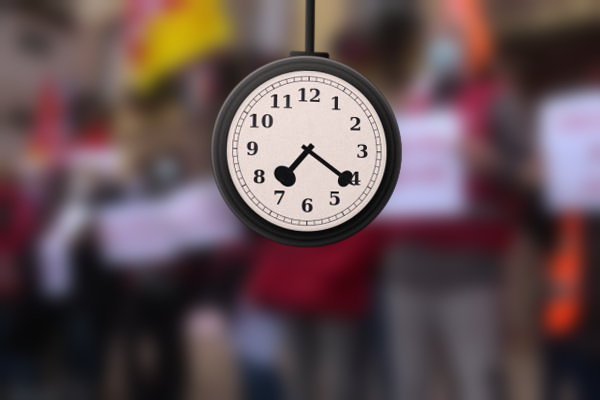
7:21
